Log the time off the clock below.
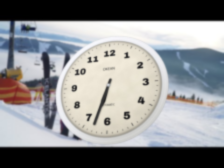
6:33
